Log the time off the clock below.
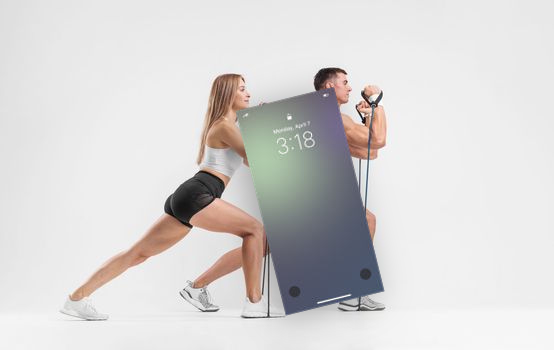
3:18
